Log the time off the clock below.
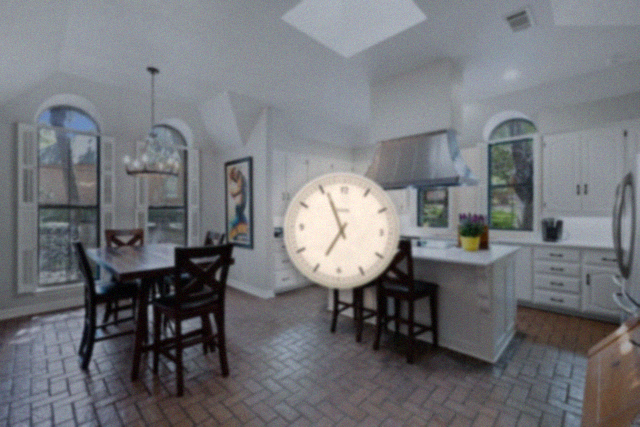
6:56
